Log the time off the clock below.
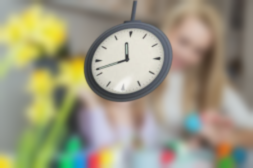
11:42
